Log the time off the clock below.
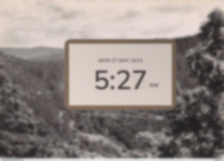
5:27
